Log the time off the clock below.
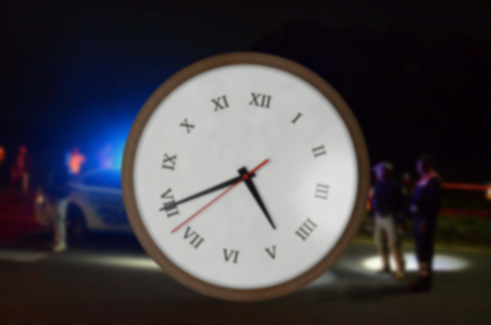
4:39:37
